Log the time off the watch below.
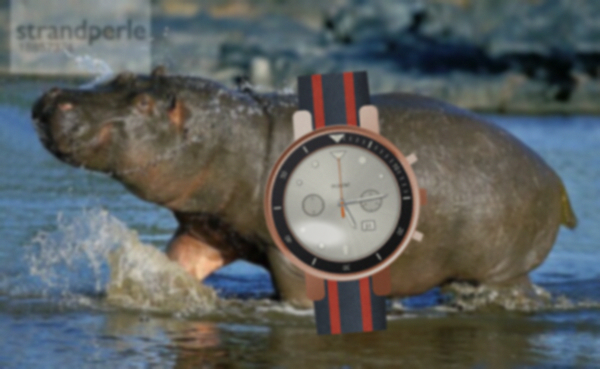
5:14
